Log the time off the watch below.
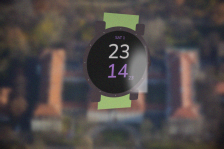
23:14
